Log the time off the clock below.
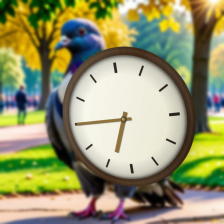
6:45
